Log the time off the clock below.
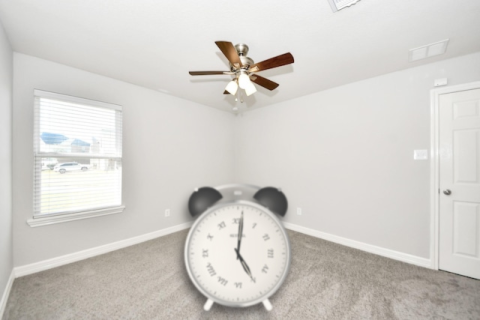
5:01
